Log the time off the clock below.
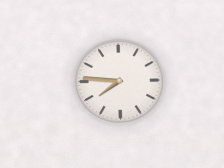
7:46
